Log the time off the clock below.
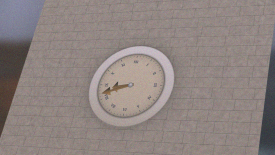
8:42
